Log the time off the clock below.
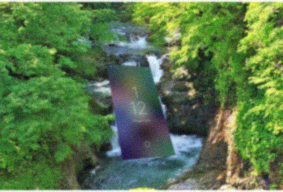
1:12
